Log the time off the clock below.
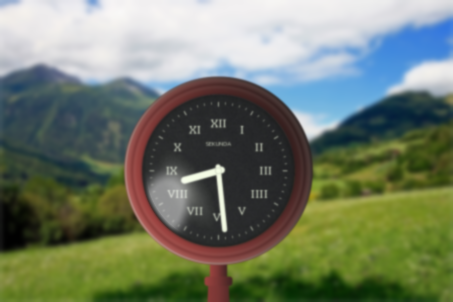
8:29
